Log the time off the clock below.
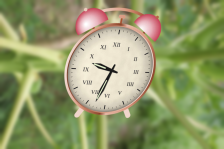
9:33
